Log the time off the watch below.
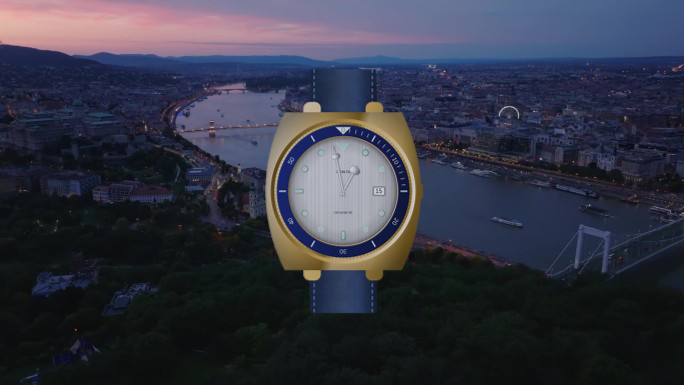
12:58
